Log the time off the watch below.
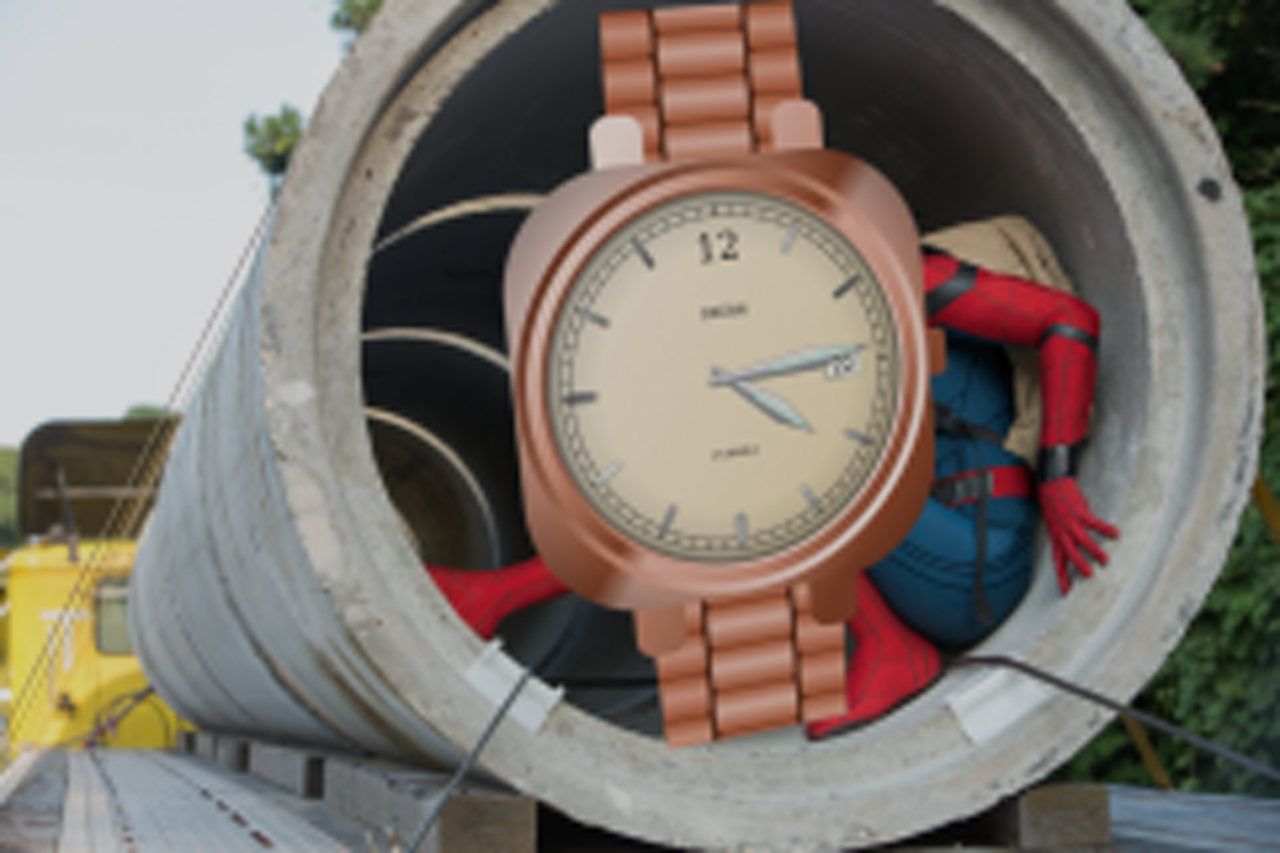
4:14
